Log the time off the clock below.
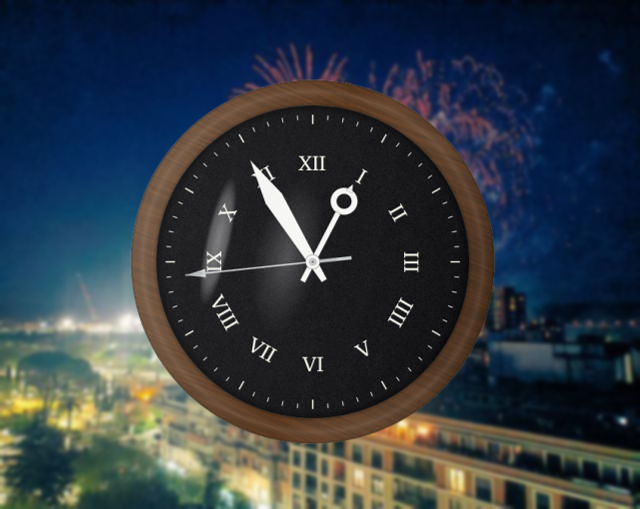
12:54:44
